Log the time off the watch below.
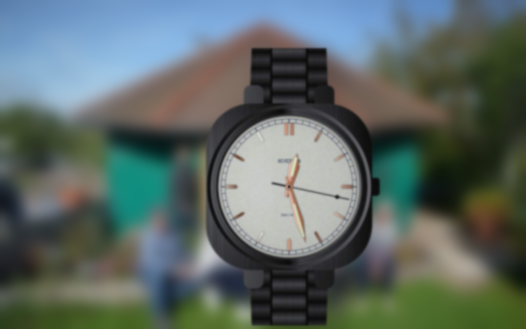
12:27:17
